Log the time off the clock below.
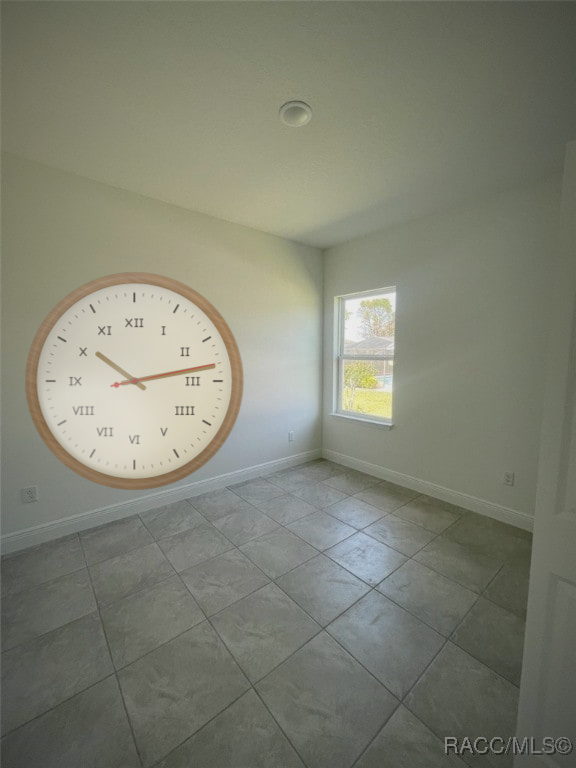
10:13:13
